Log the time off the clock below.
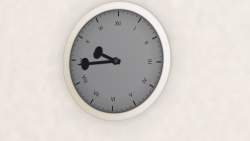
9:44
